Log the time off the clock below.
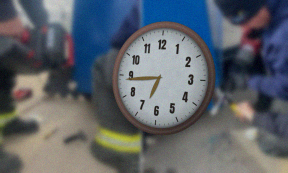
6:44
